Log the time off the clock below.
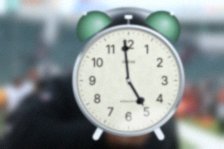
4:59
